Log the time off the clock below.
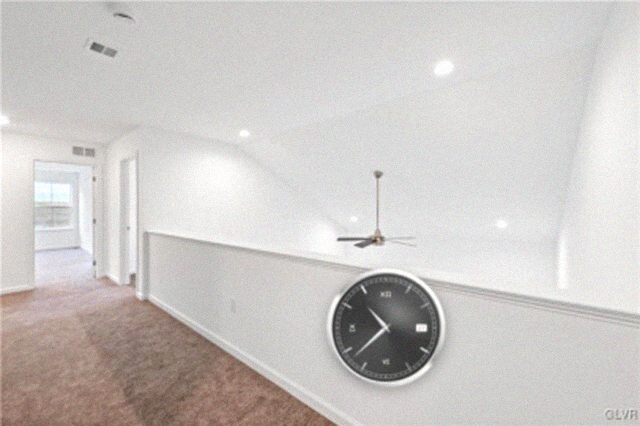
10:38
